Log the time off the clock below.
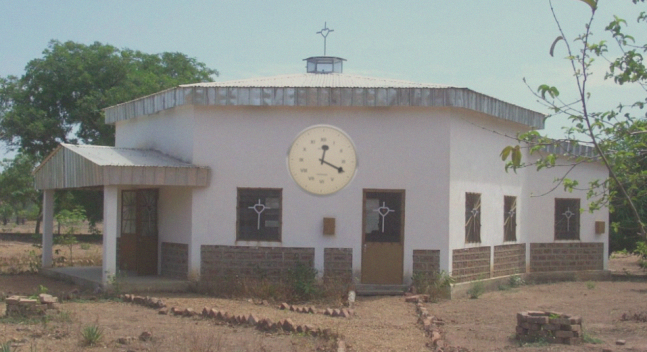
12:19
